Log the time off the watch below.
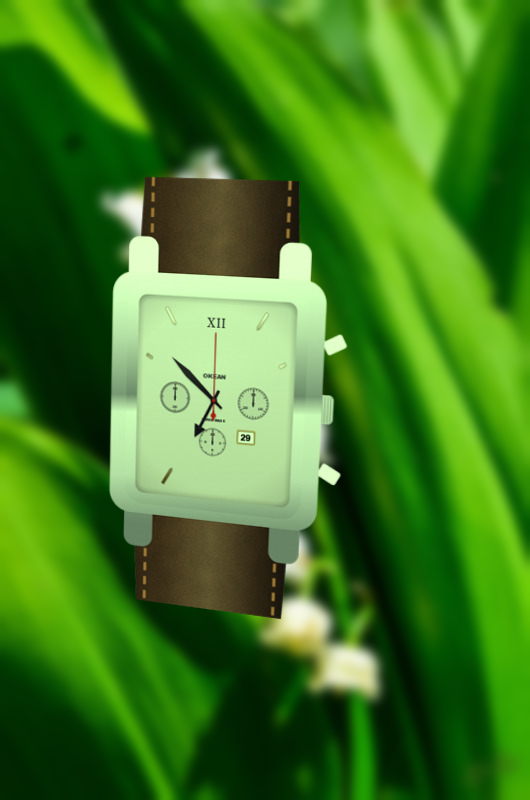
6:52
